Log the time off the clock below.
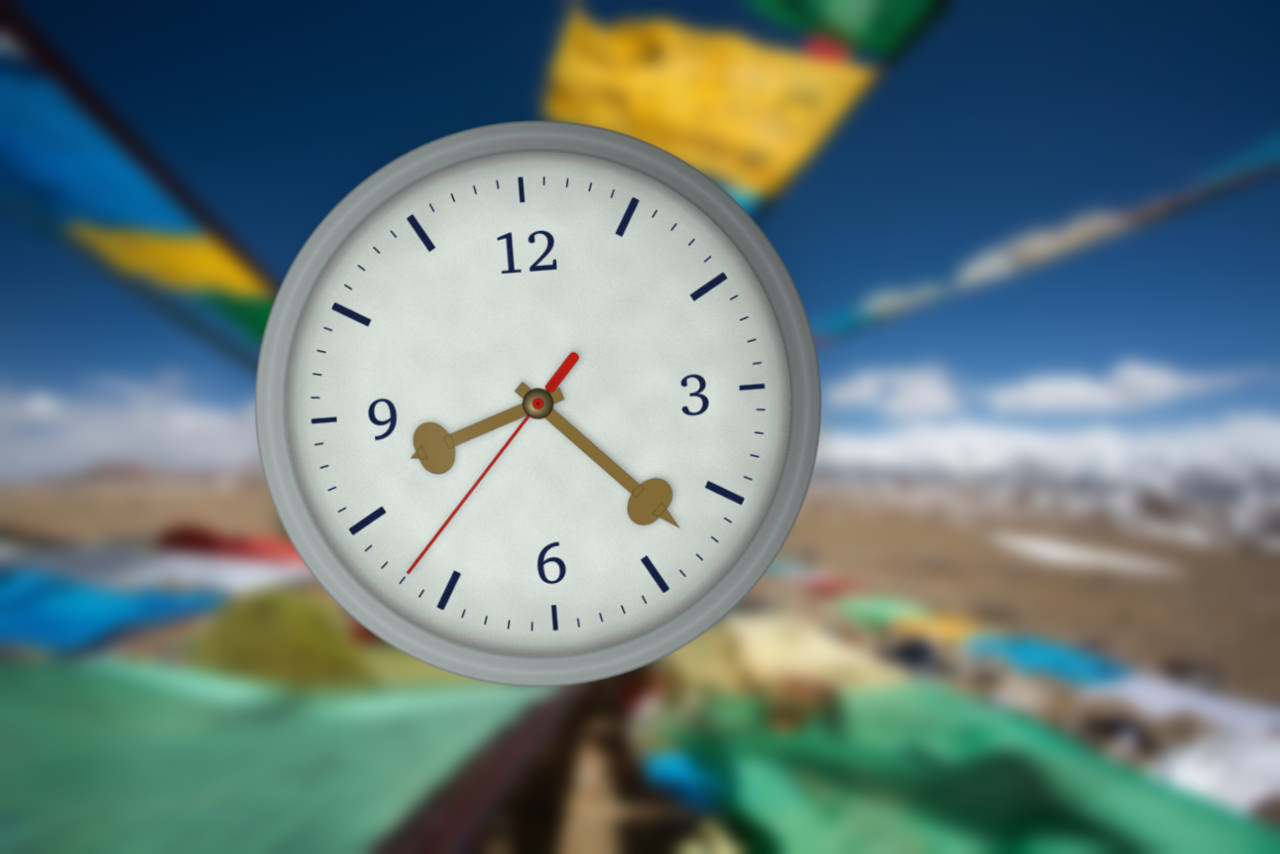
8:22:37
